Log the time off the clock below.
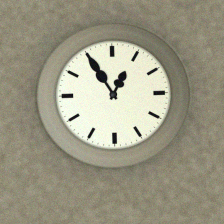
12:55
